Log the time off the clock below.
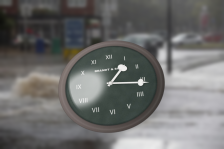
1:16
